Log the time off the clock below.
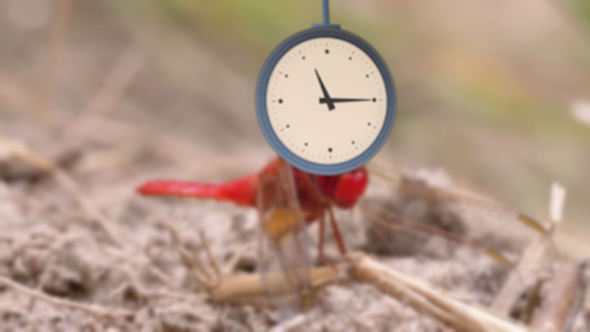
11:15
